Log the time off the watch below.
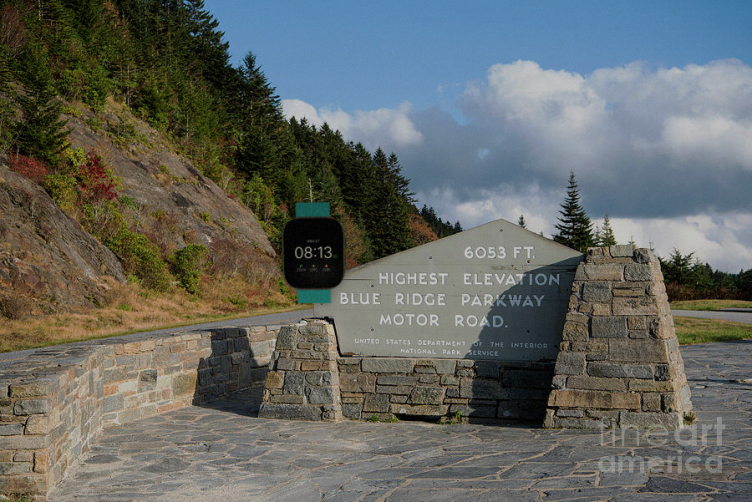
8:13
